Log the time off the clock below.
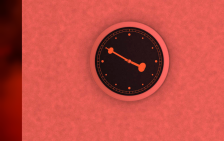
3:50
